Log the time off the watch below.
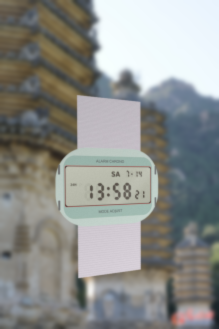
13:58:21
